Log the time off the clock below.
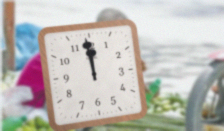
11:59
